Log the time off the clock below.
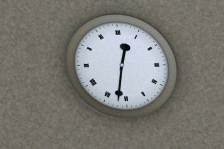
12:32
